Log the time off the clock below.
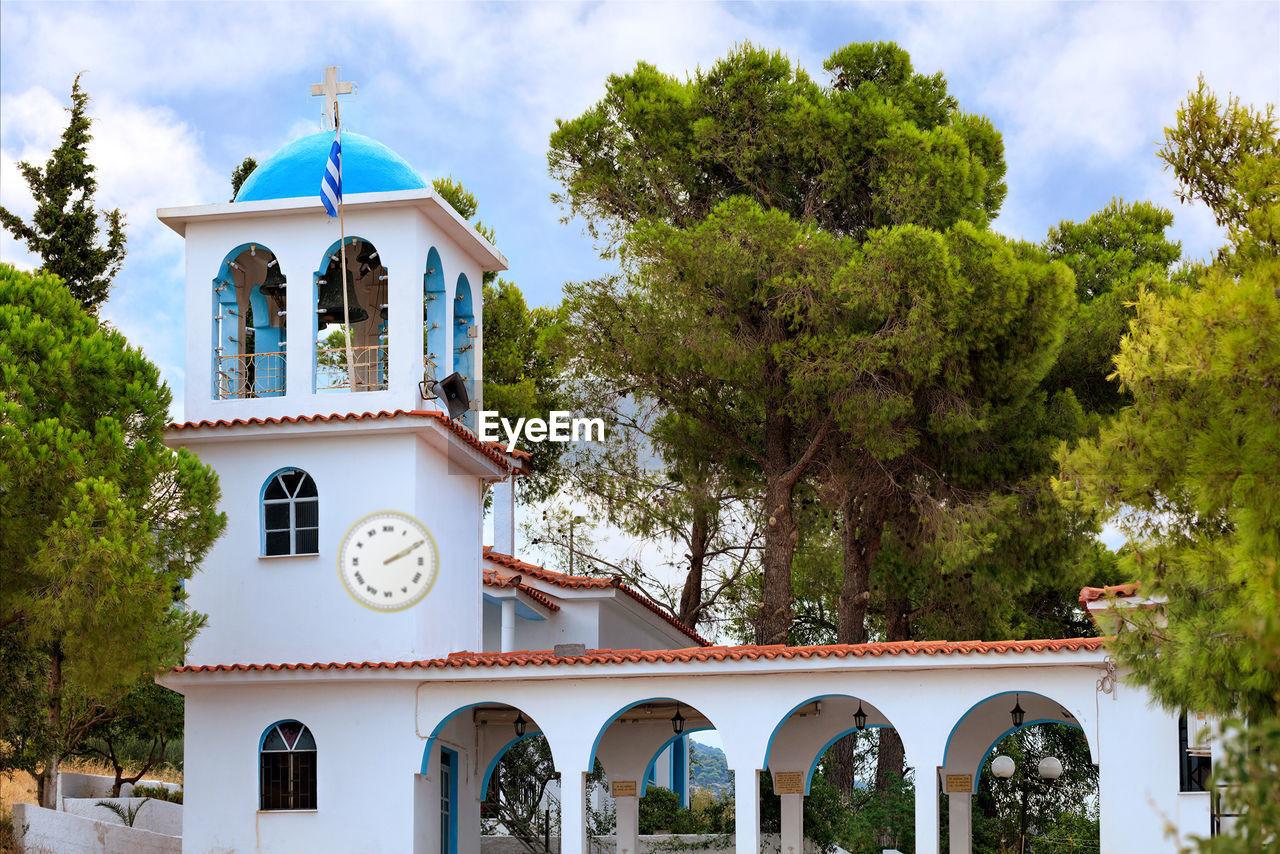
2:10
